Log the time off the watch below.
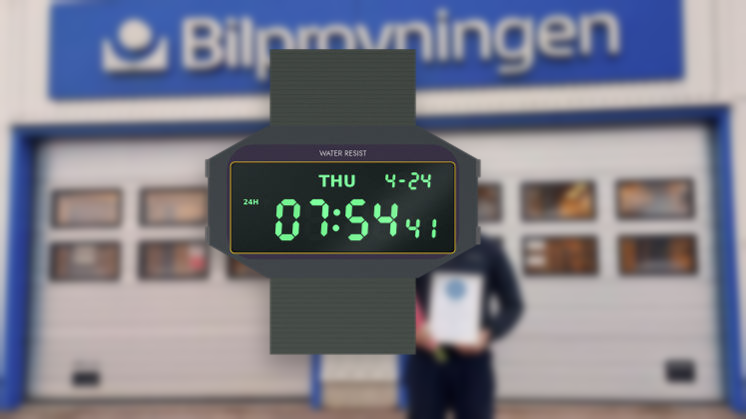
7:54:41
